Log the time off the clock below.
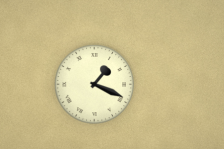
1:19
